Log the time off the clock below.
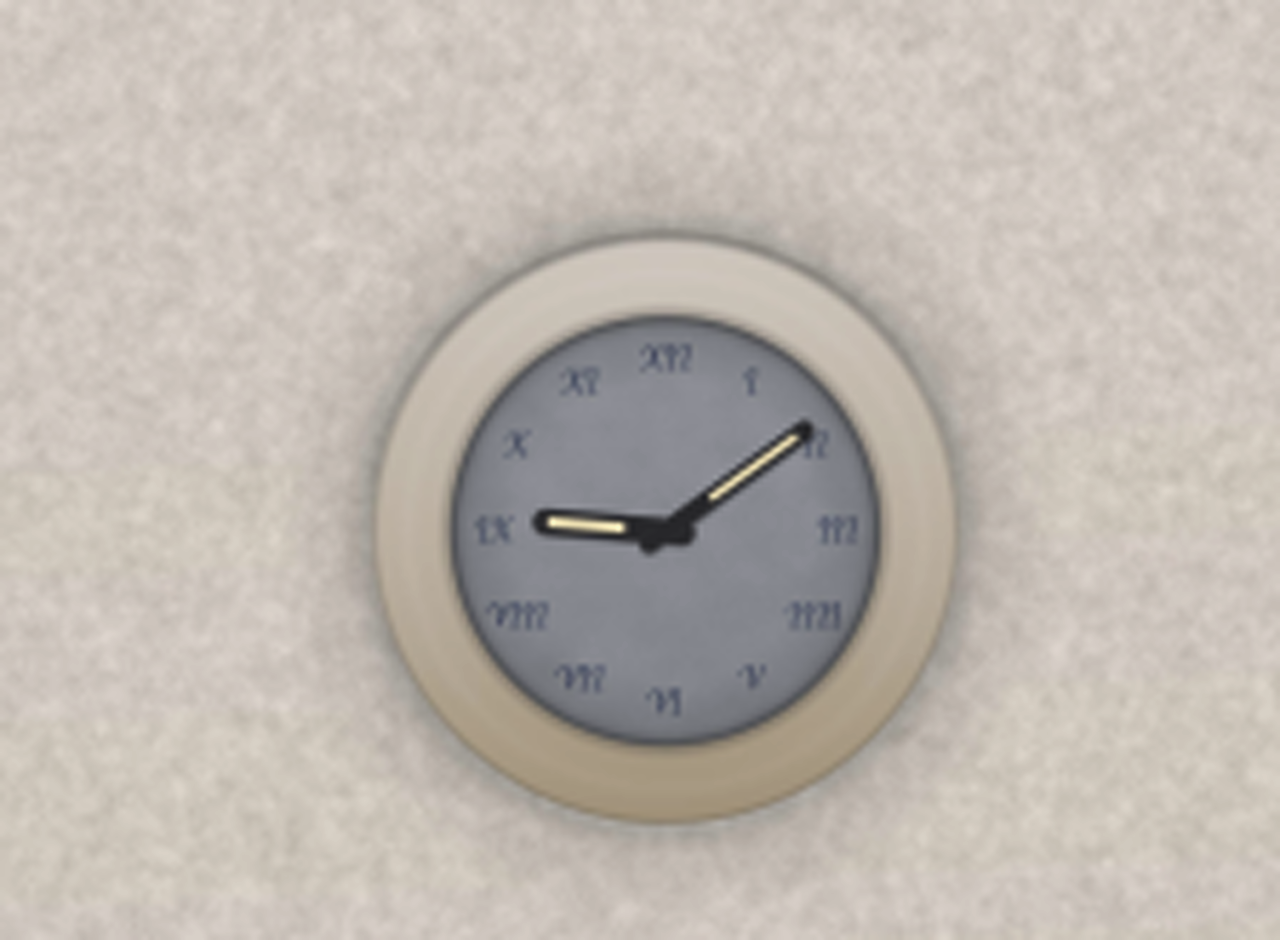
9:09
